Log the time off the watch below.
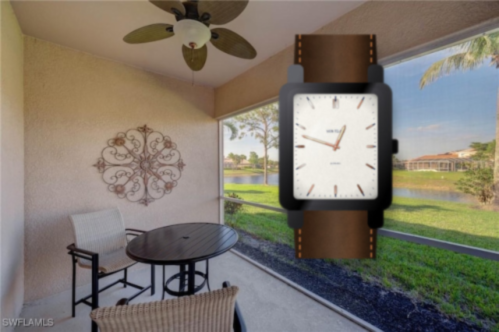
12:48
